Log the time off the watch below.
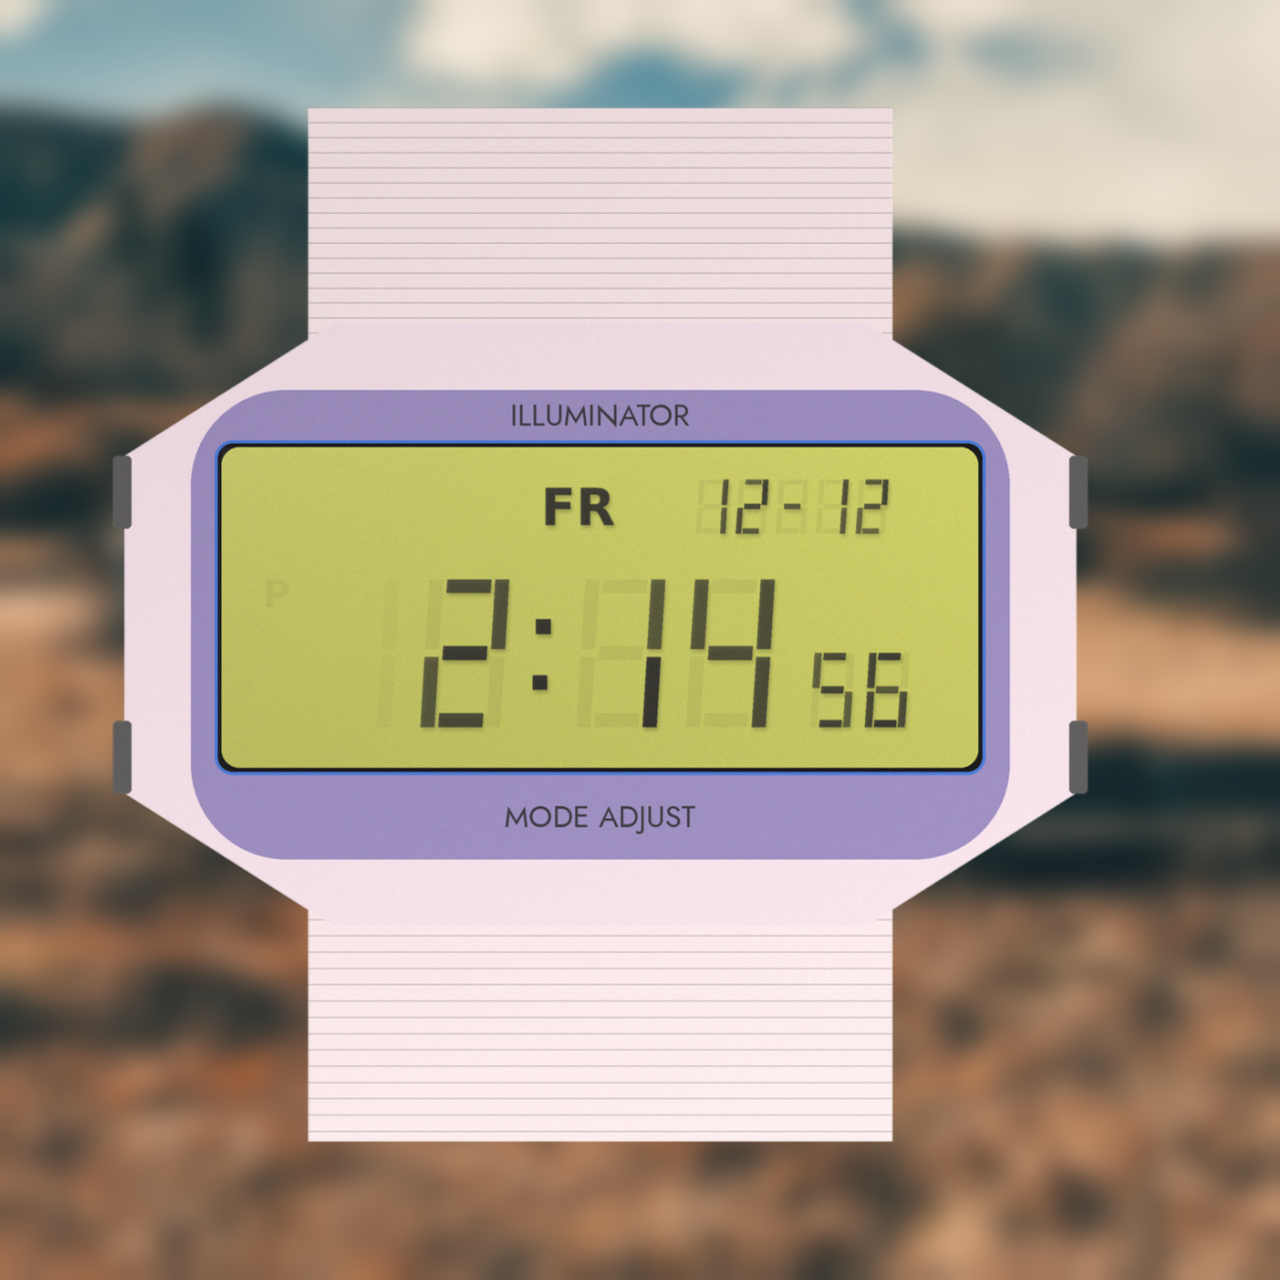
2:14:56
